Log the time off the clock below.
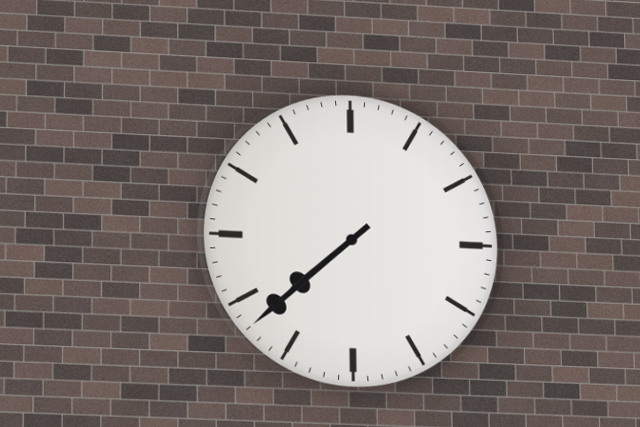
7:38
